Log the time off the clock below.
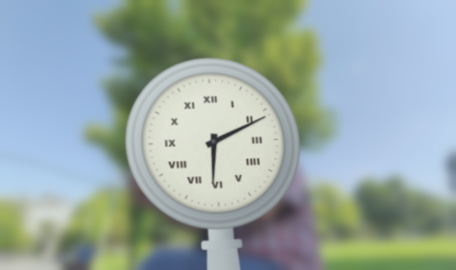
6:11
